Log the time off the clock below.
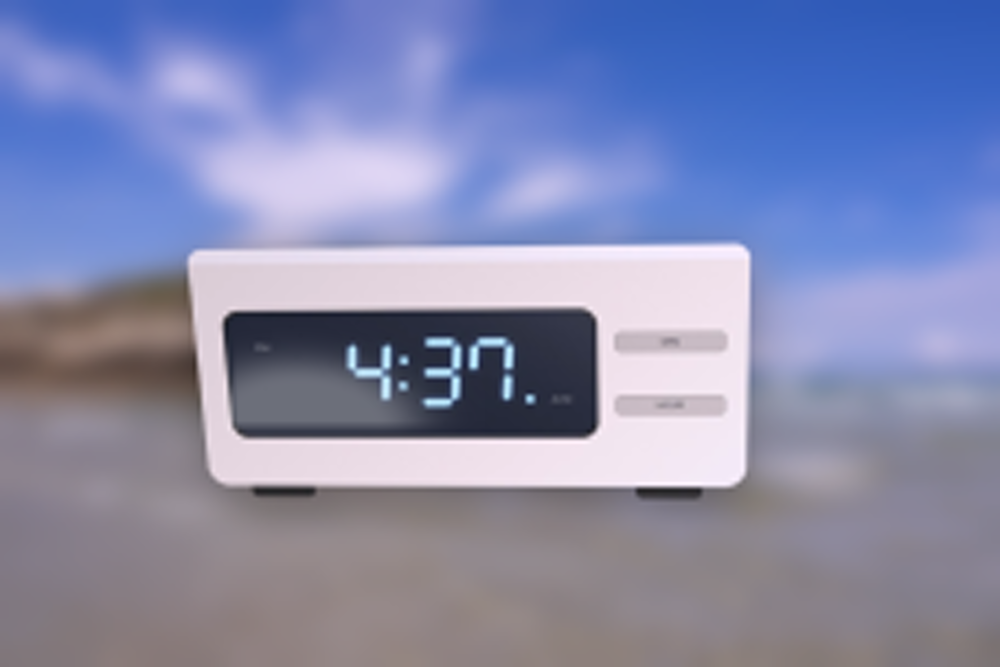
4:37
